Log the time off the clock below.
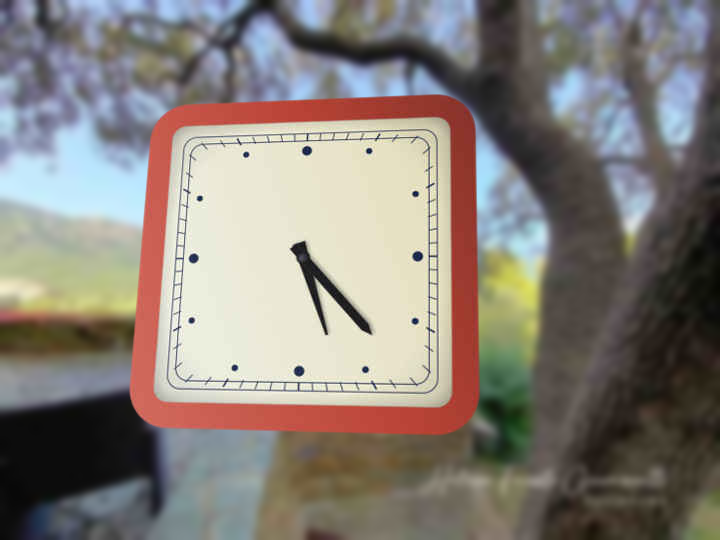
5:23
